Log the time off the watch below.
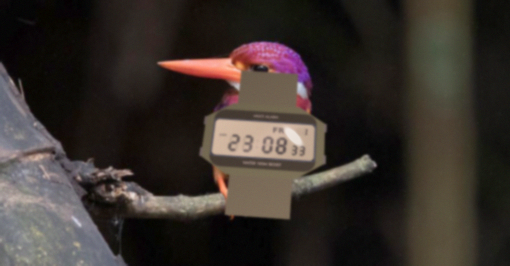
23:08
